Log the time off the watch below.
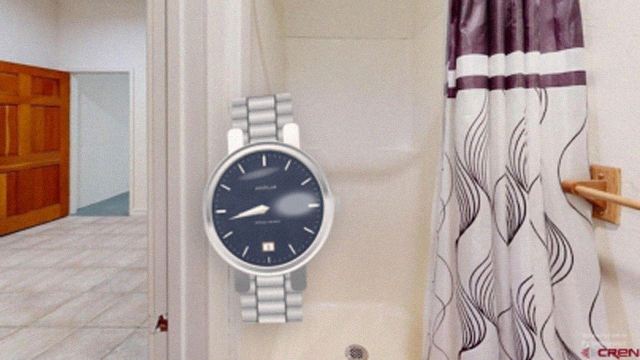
8:43
